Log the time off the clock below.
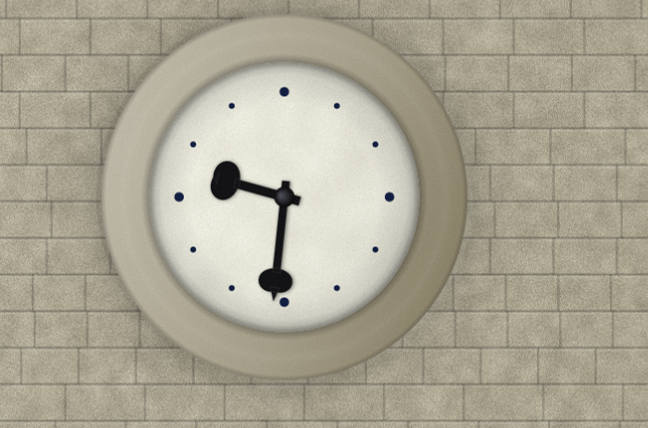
9:31
